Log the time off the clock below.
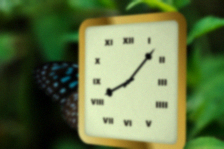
8:07
